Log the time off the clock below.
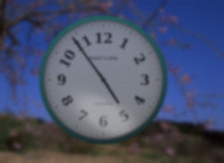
4:54
